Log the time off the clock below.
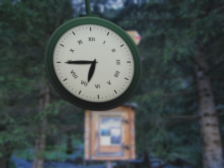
6:45
